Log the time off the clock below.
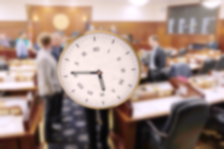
5:46
